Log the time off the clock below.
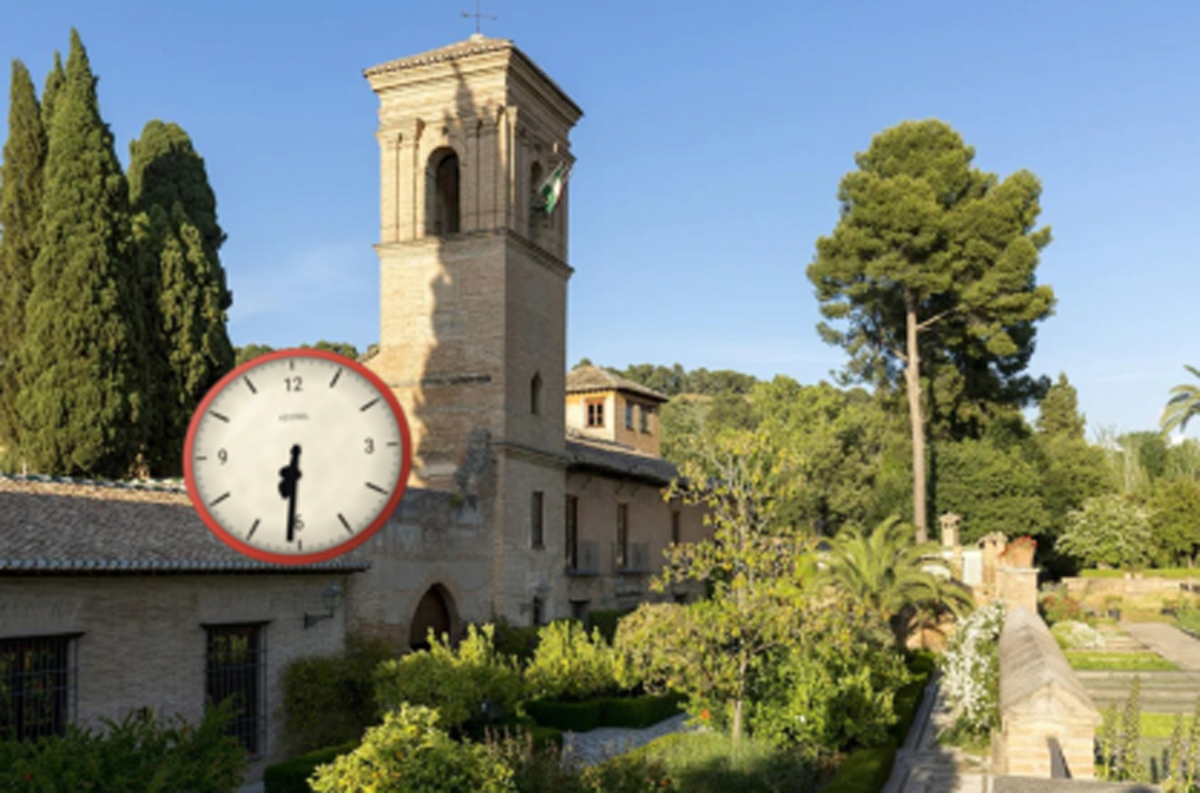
6:31
